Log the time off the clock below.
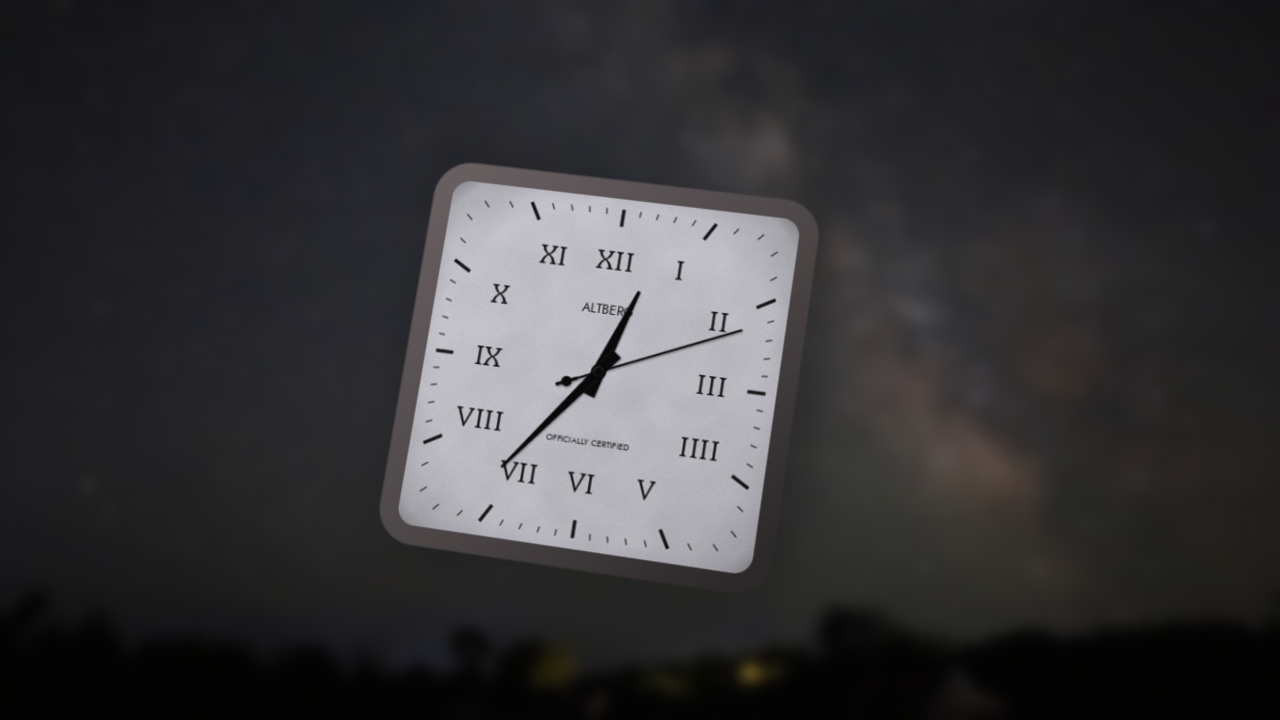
12:36:11
